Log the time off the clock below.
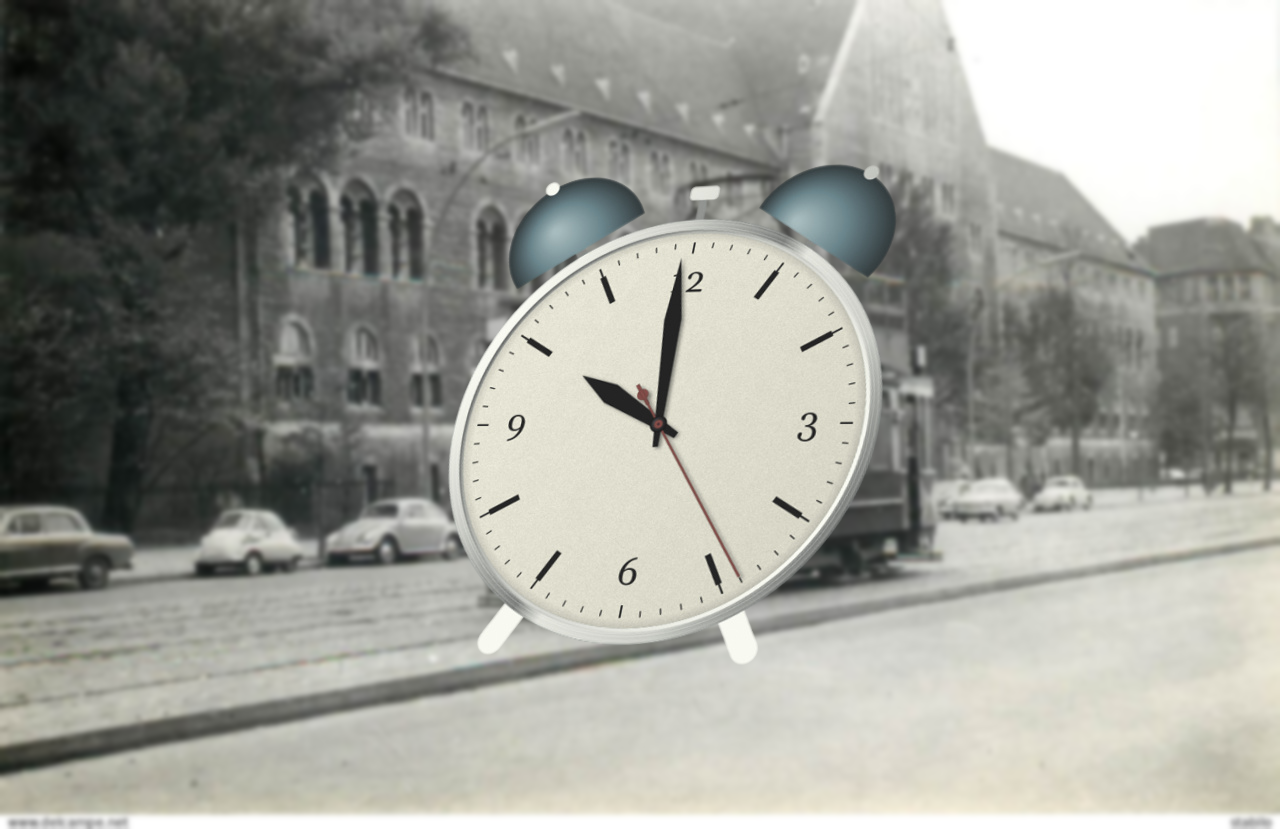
9:59:24
